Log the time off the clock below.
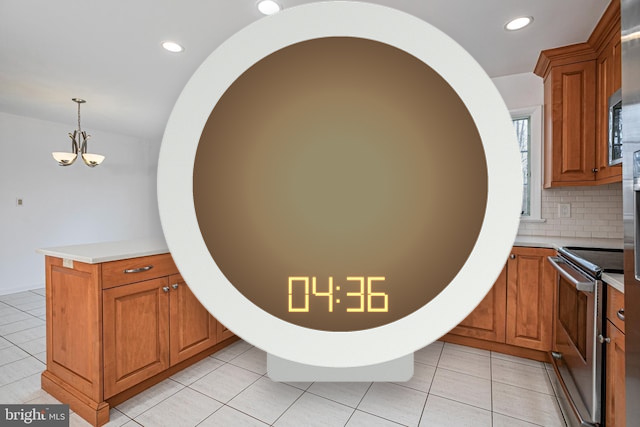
4:36
